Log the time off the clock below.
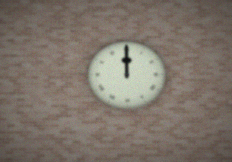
12:00
